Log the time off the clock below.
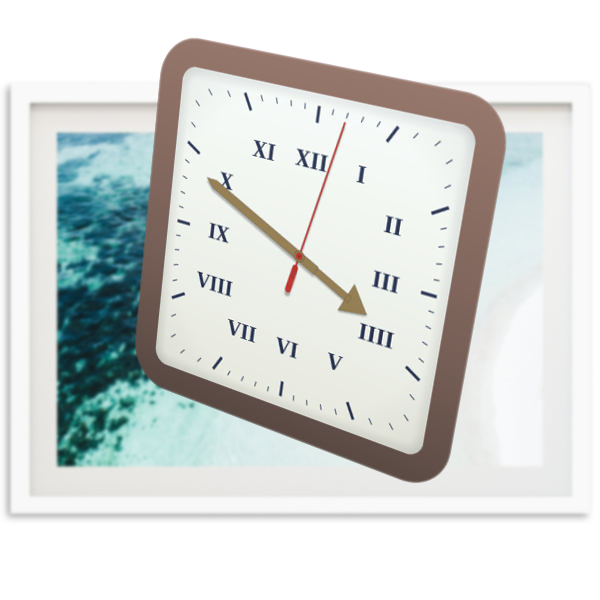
3:49:02
